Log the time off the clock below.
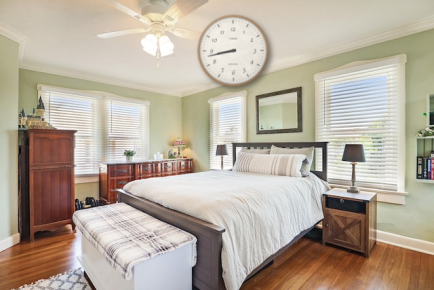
8:43
